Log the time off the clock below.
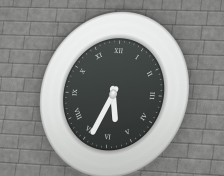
5:34
